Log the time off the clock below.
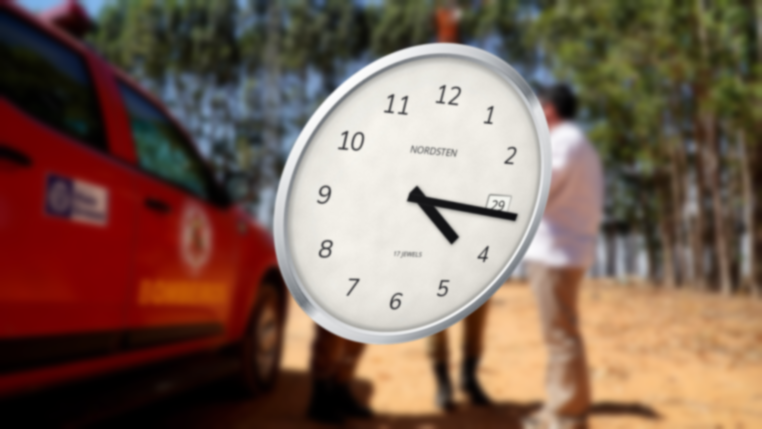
4:16
